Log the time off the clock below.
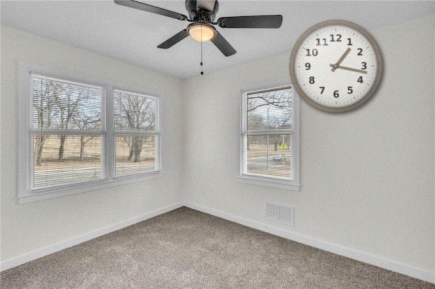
1:17
